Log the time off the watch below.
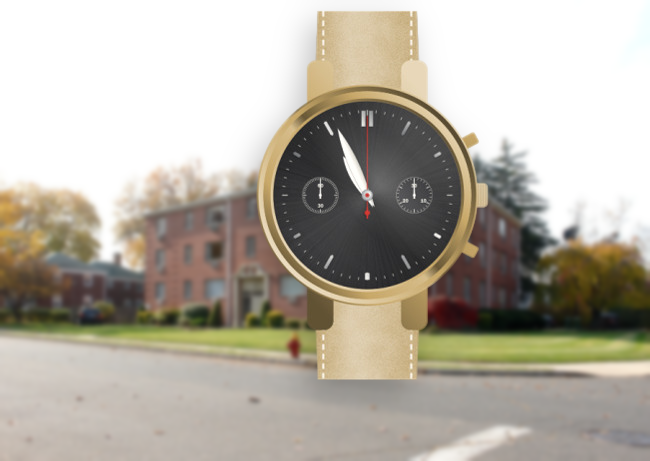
10:56
